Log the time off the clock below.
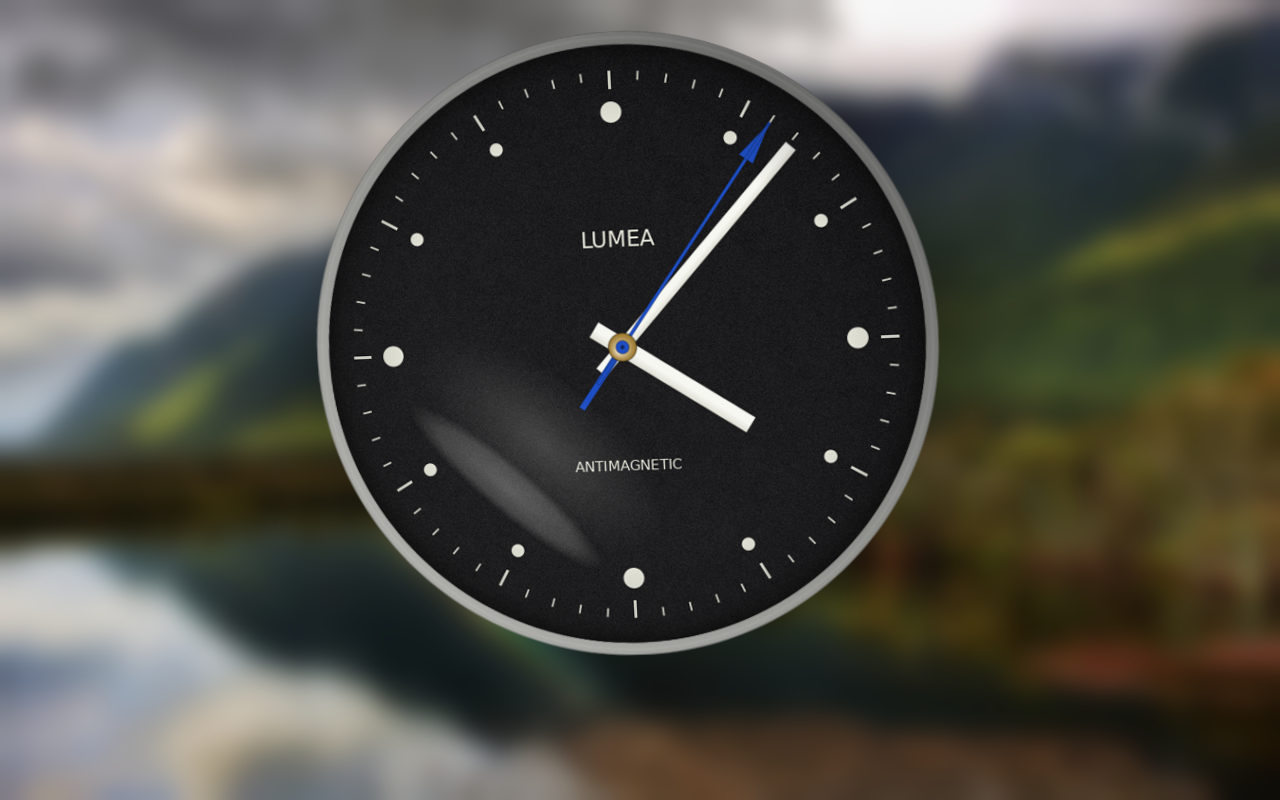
4:07:06
